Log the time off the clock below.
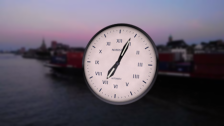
7:04
